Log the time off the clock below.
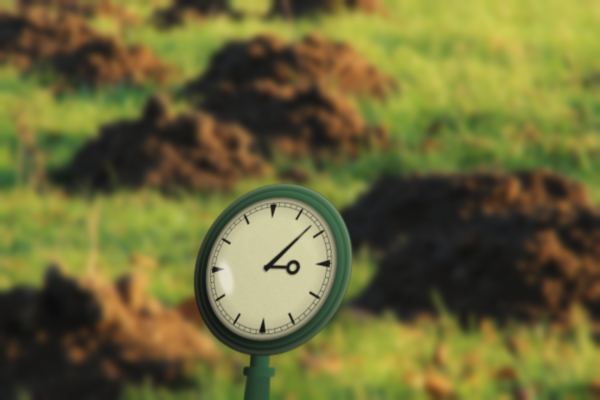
3:08
